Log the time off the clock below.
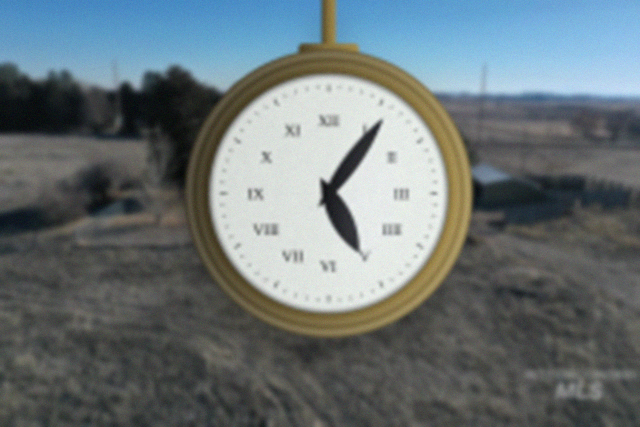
5:06
